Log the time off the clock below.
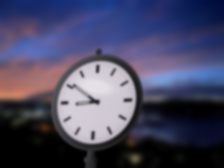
8:51
